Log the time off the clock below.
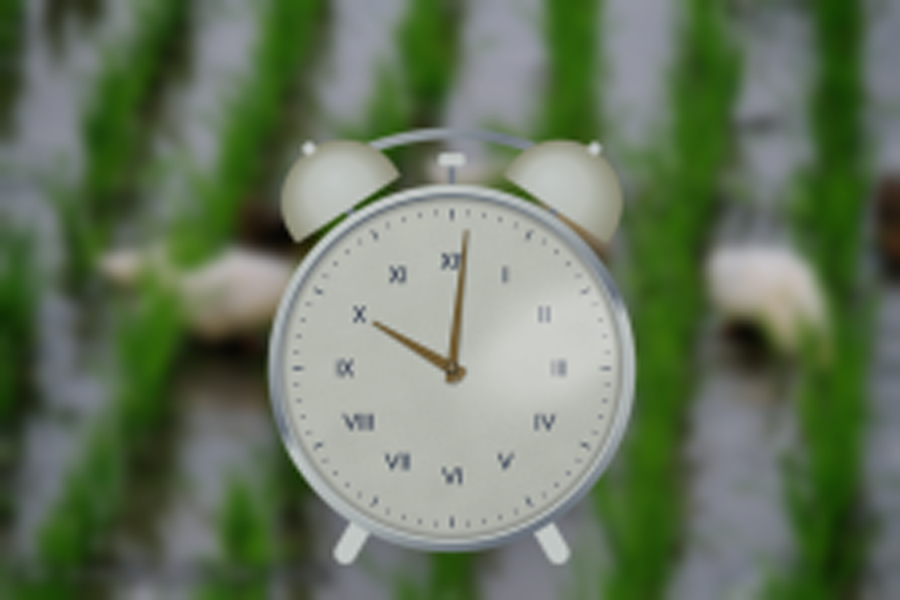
10:01
